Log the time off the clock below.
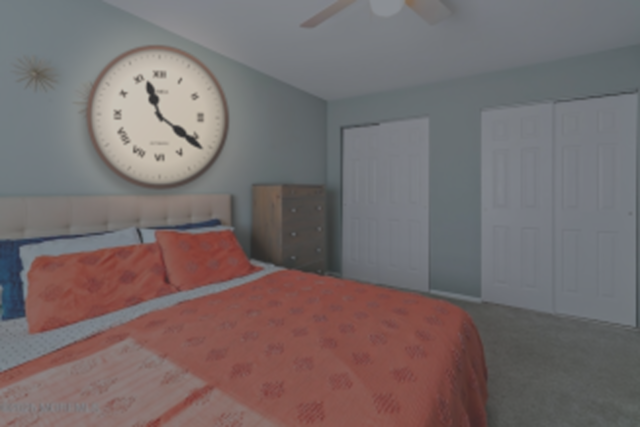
11:21
